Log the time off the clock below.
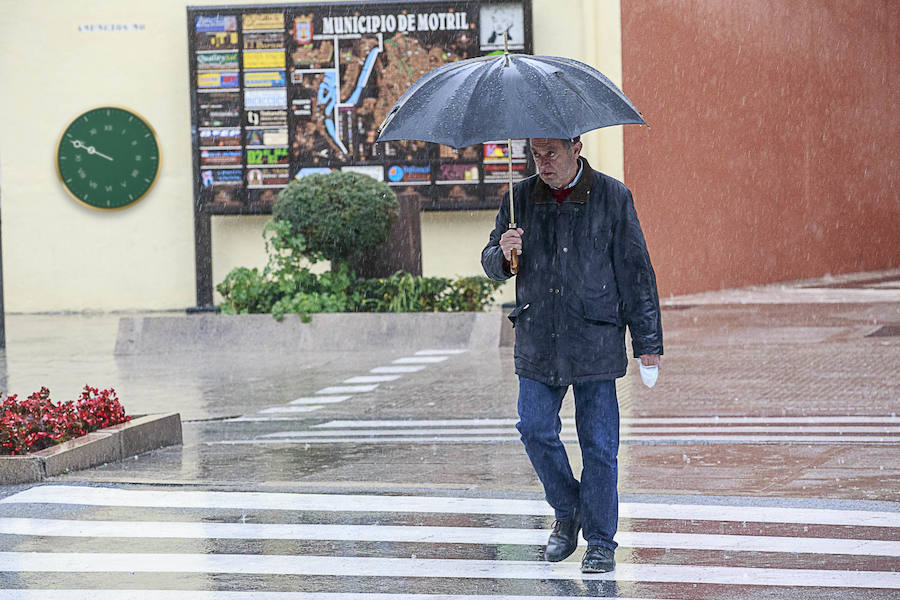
9:49
